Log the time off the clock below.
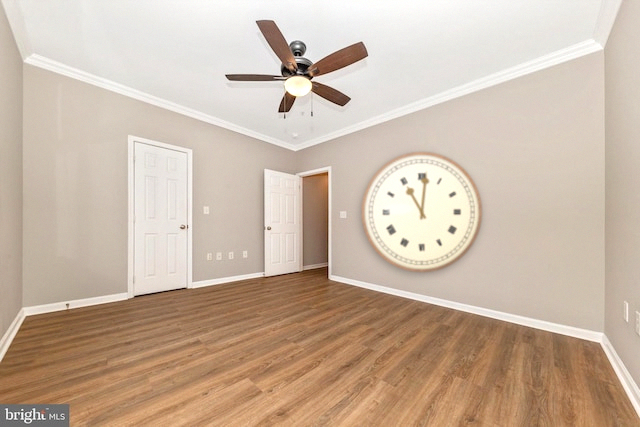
11:01
